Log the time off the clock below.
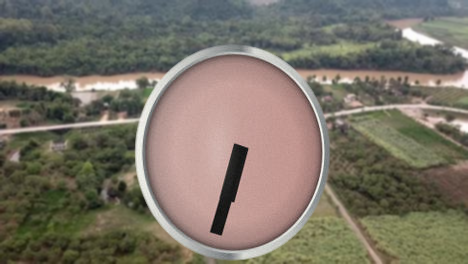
6:33
